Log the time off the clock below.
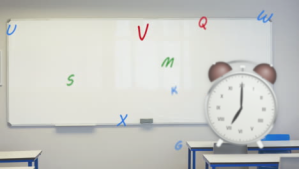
7:00
